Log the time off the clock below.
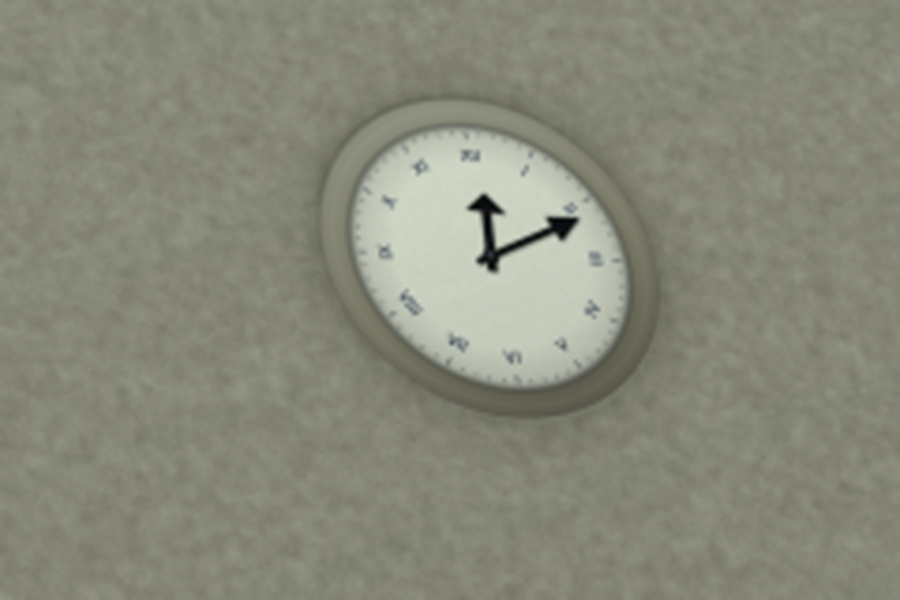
12:11
